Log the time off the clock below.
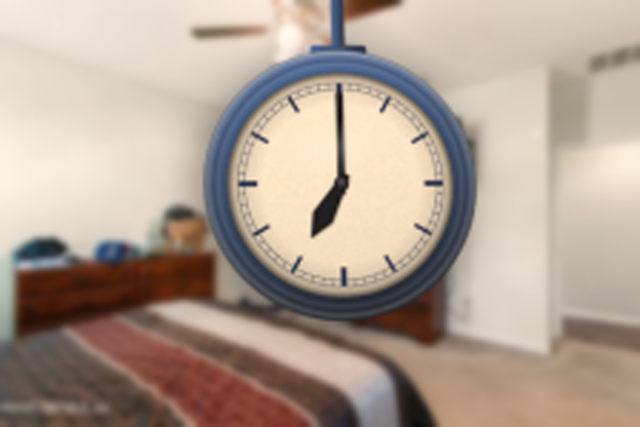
7:00
